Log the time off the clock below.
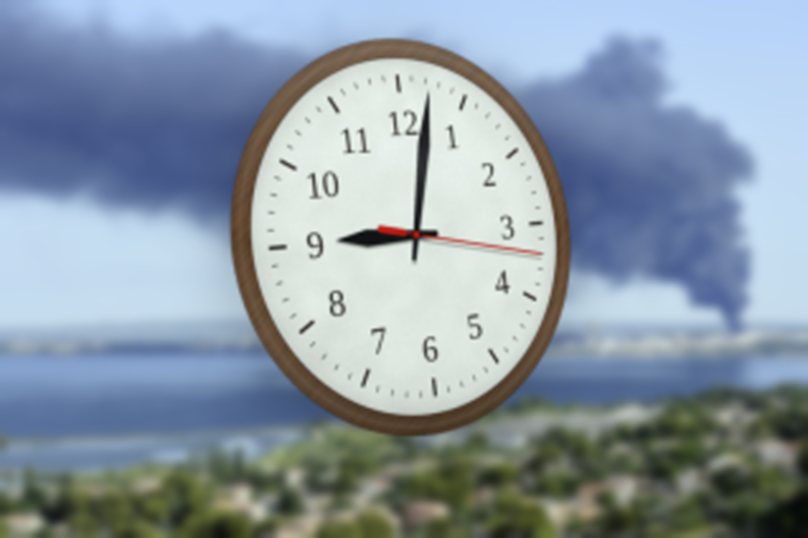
9:02:17
